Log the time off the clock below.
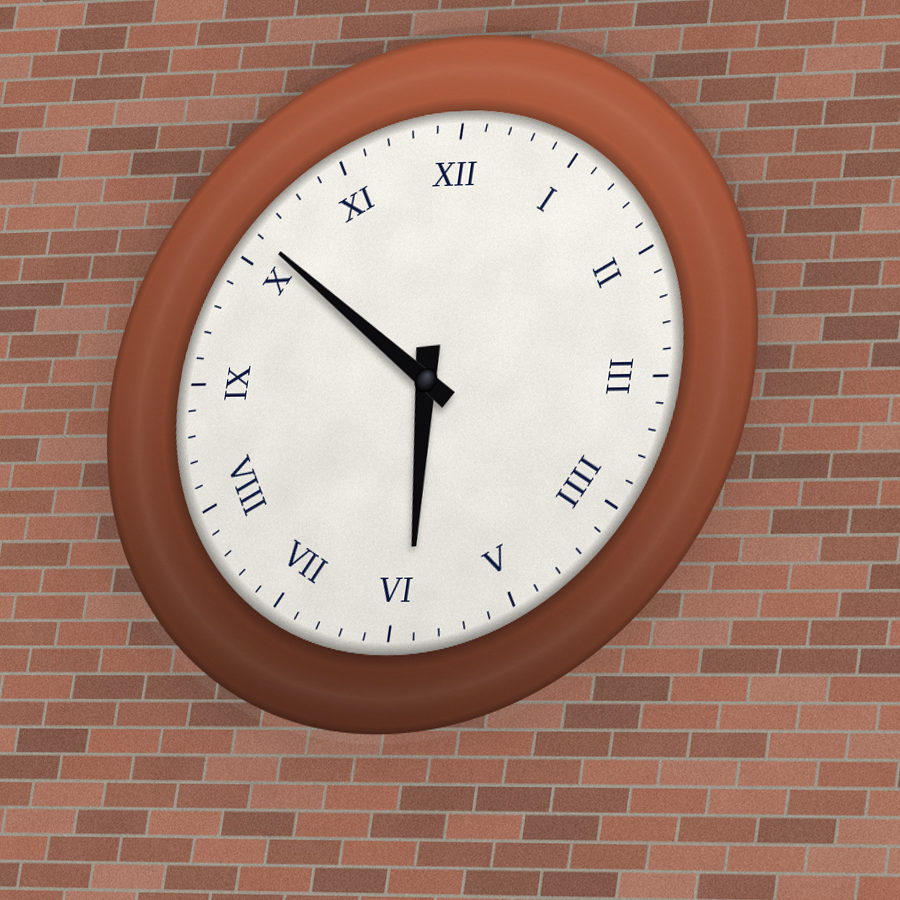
5:51
